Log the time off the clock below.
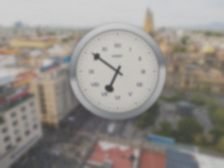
6:51
